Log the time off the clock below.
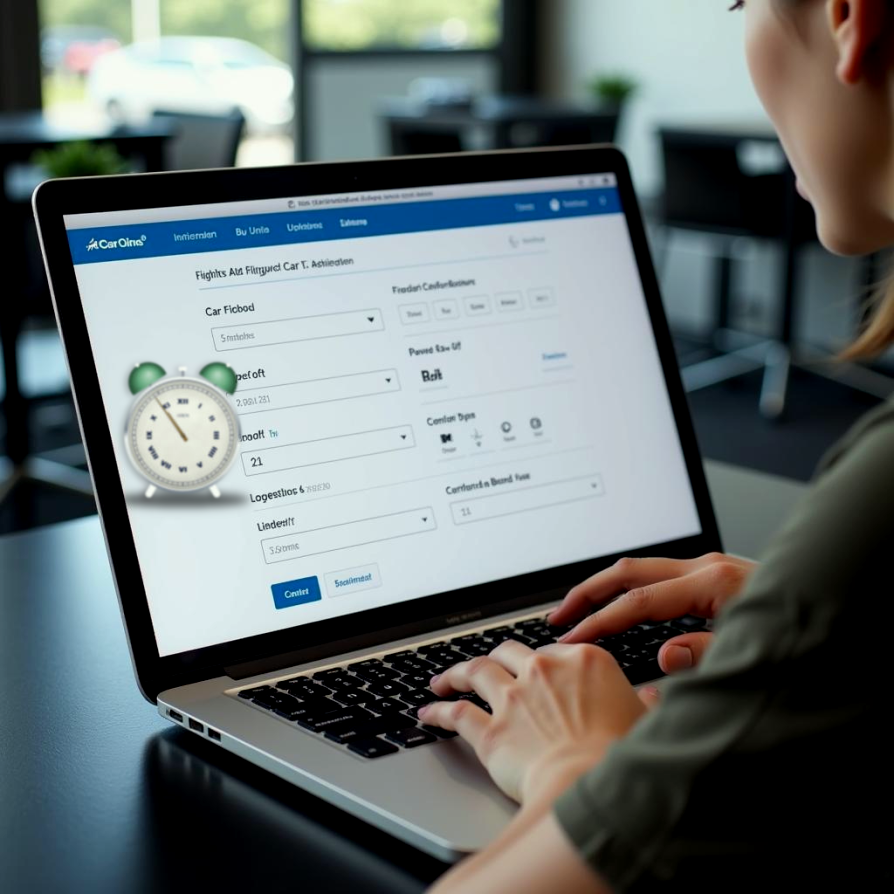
10:54
